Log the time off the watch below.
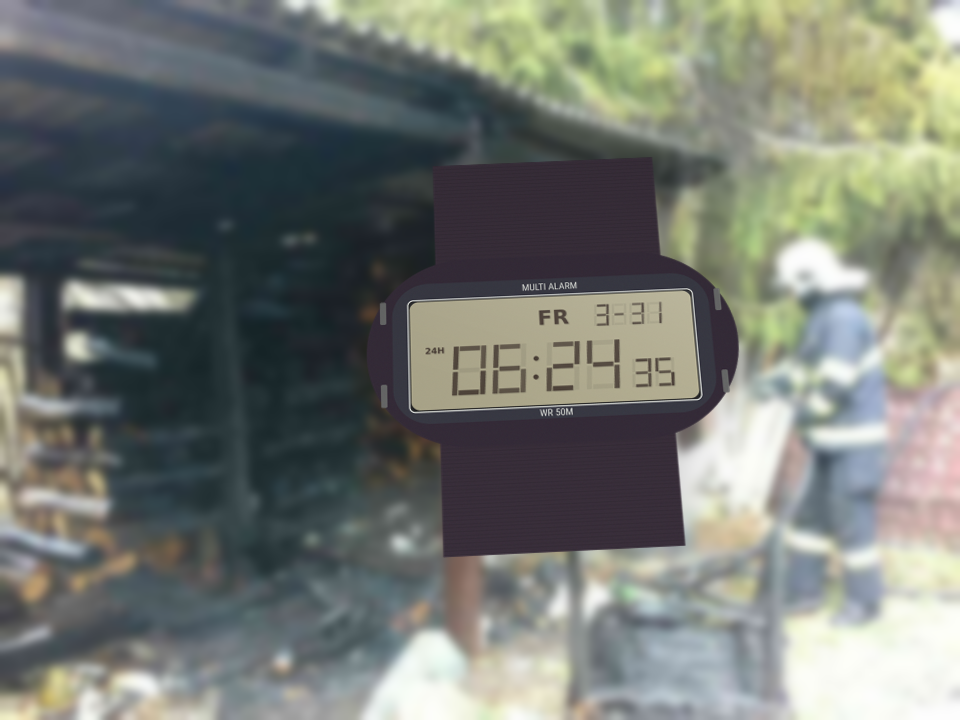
6:24:35
